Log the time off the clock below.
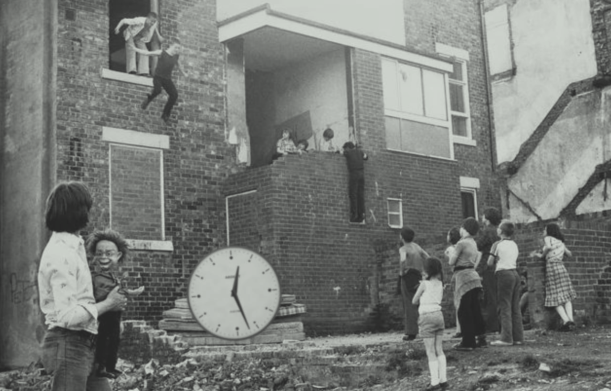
12:27
